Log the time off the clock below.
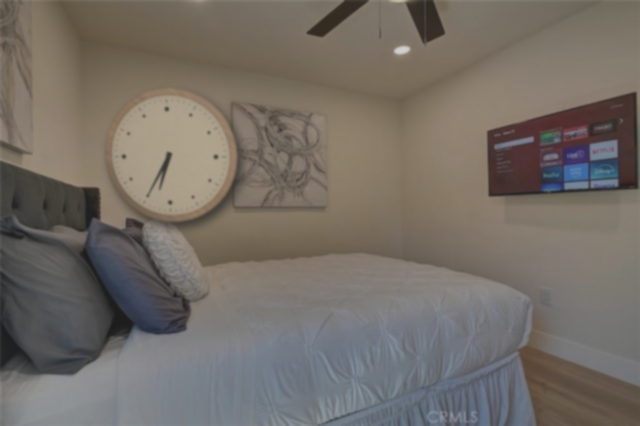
6:35
